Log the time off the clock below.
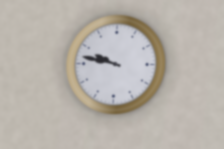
9:47
